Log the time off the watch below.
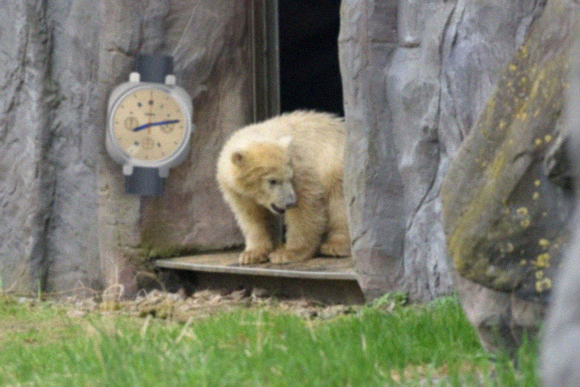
8:13
